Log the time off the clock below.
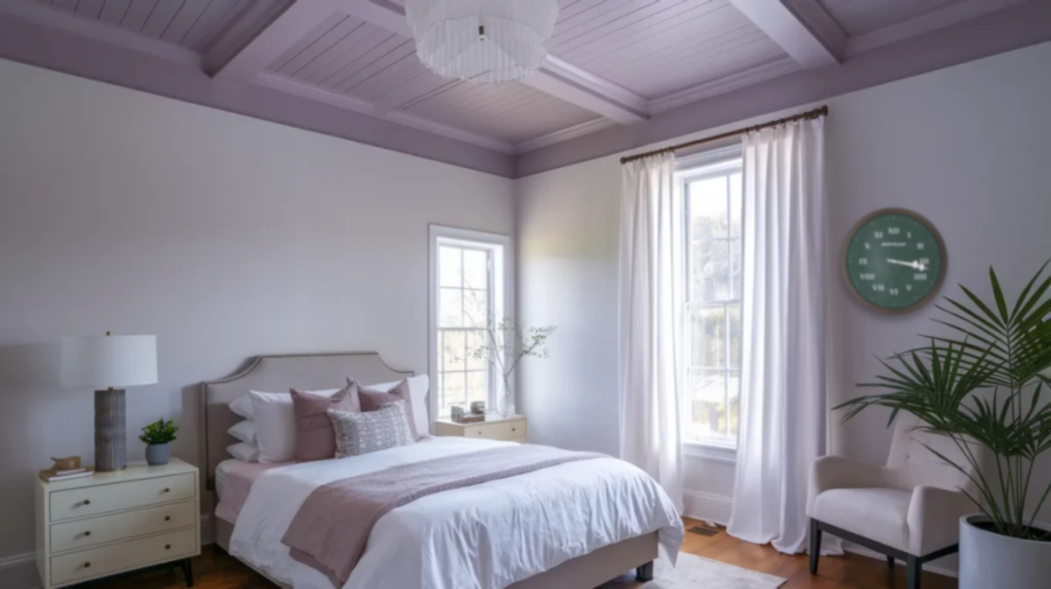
3:17
